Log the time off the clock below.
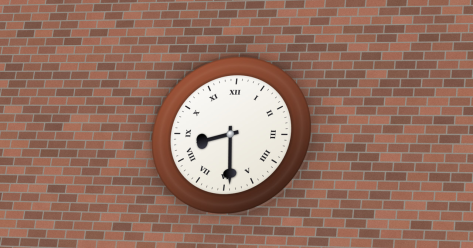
8:29
